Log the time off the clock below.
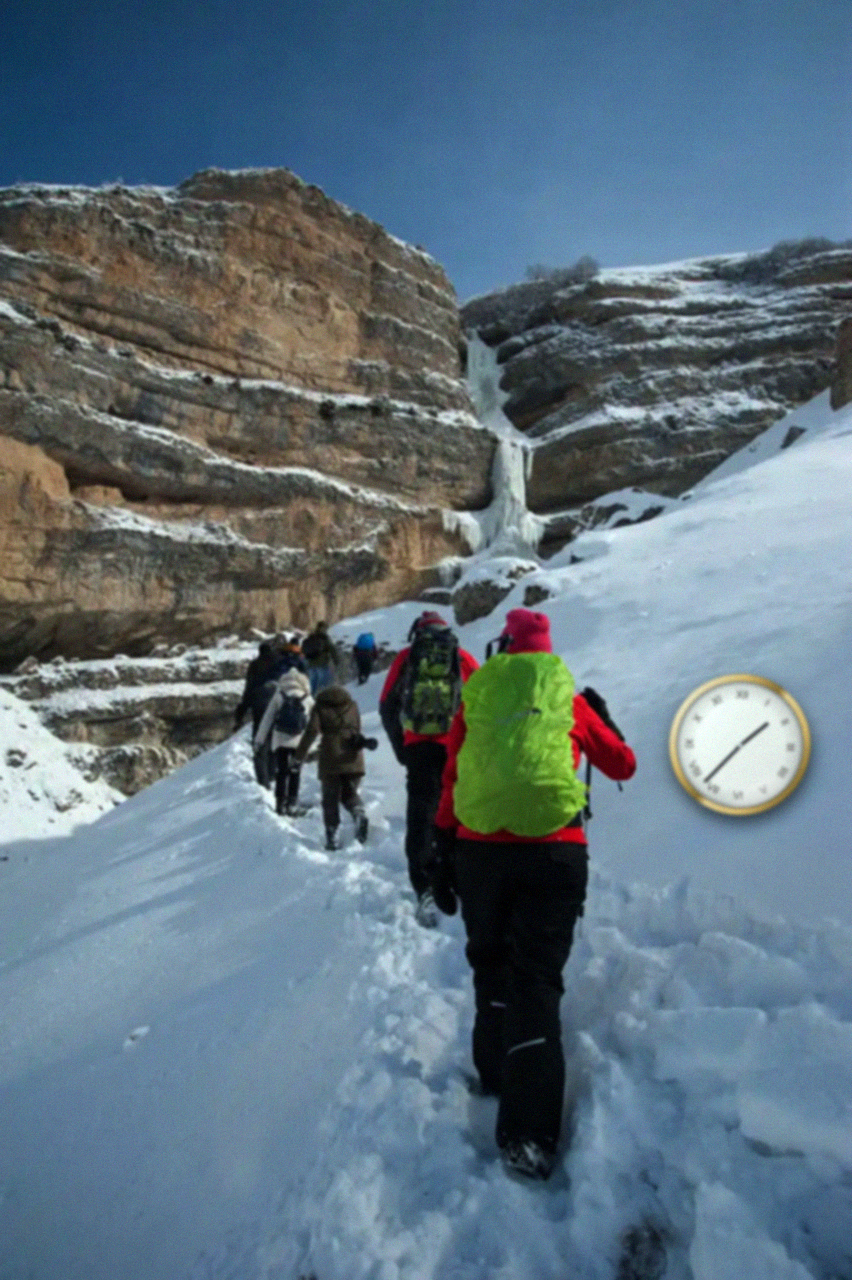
1:37
